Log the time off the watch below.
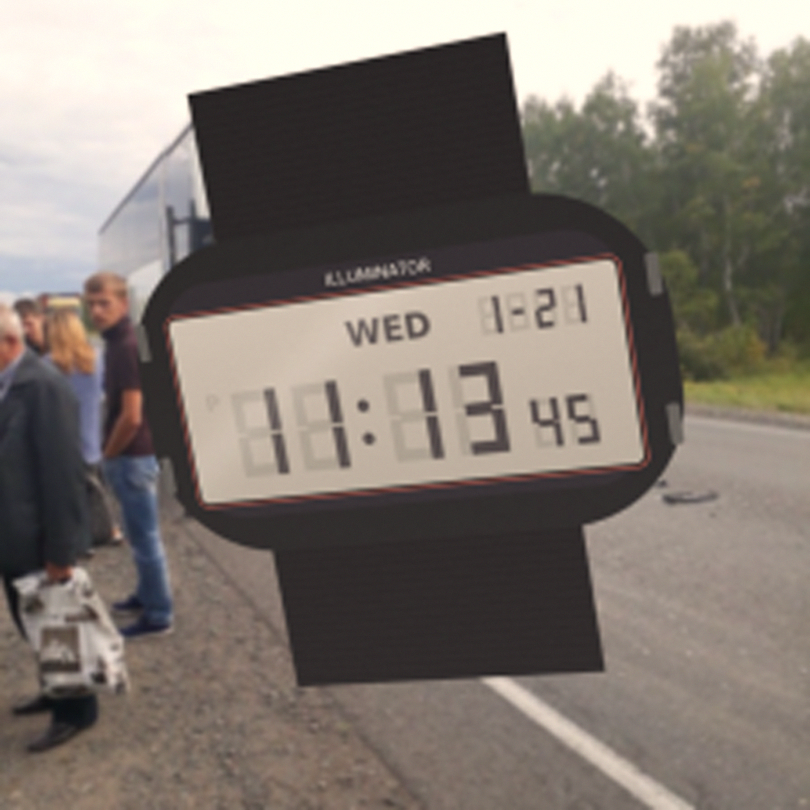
11:13:45
